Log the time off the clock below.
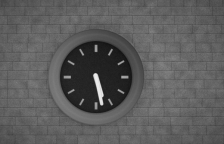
5:28
